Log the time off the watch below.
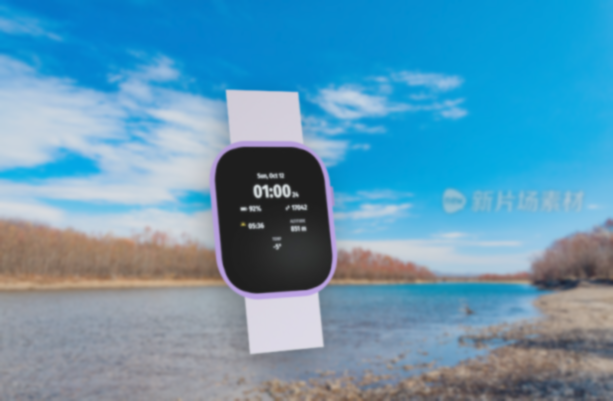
1:00
